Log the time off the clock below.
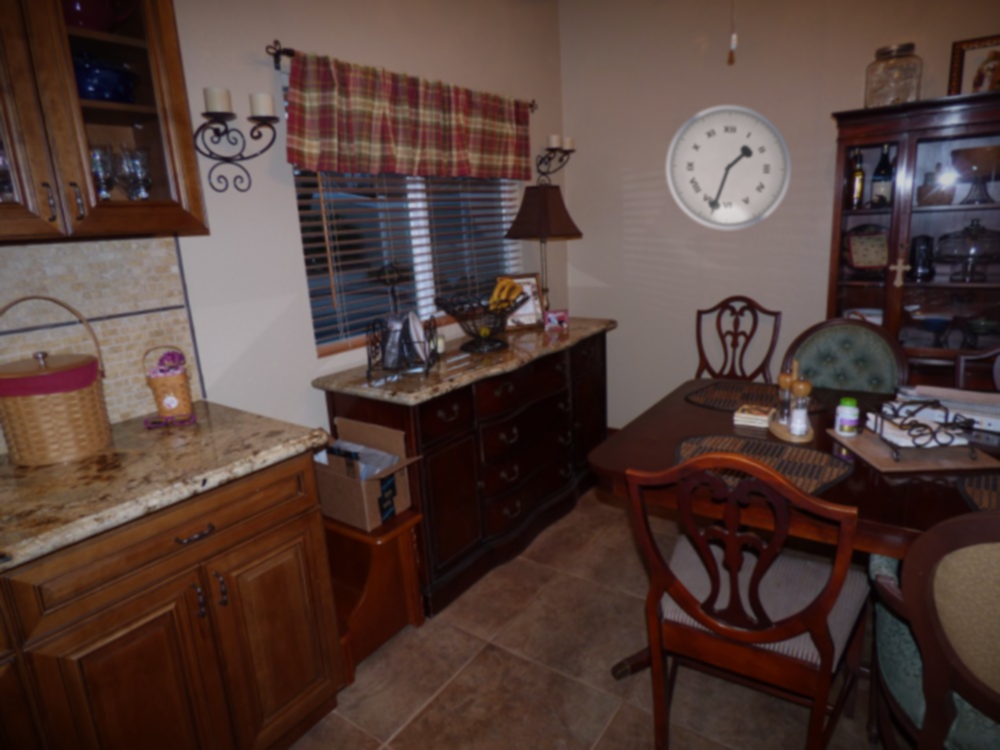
1:33
